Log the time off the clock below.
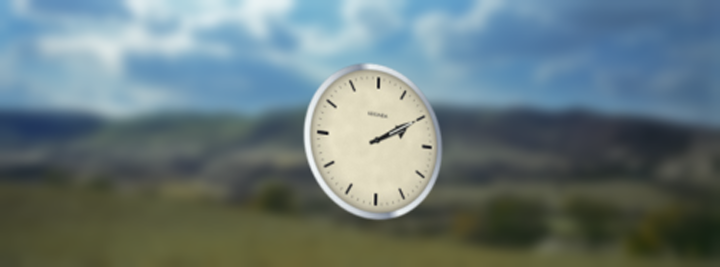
2:10
